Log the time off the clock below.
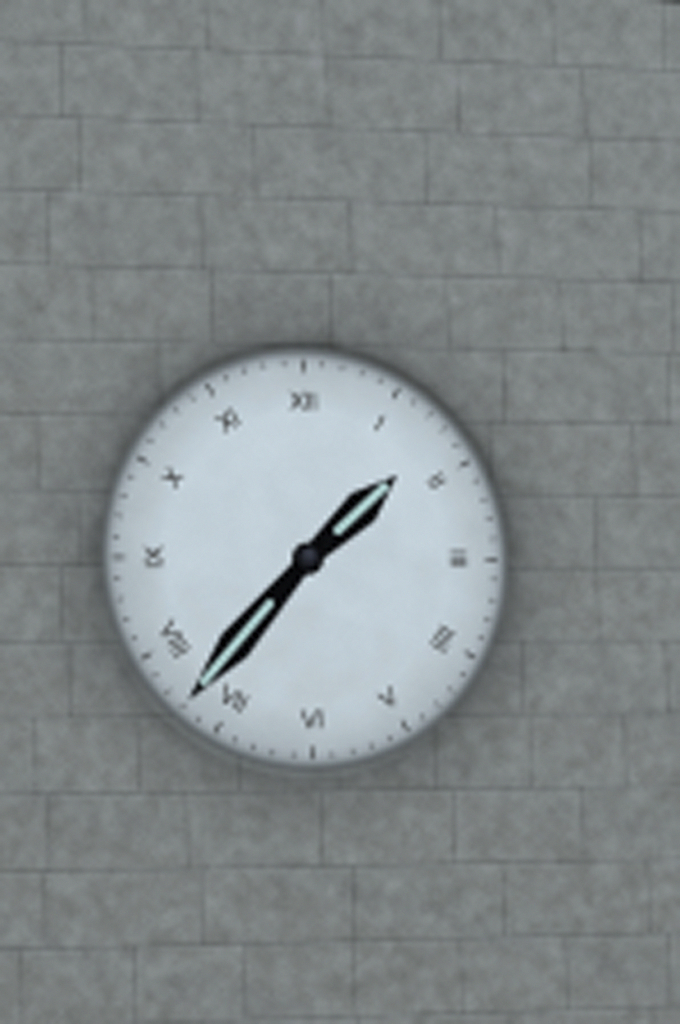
1:37
